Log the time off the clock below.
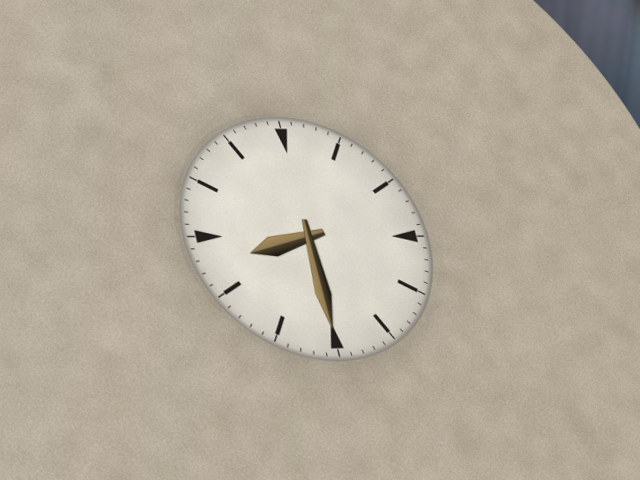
8:30
